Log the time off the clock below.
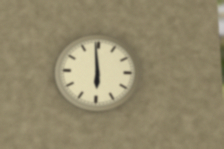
5:59
